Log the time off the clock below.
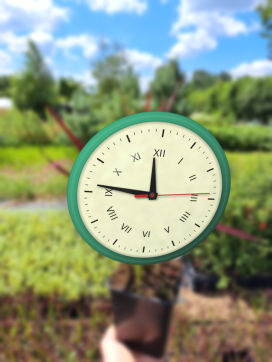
11:46:14
